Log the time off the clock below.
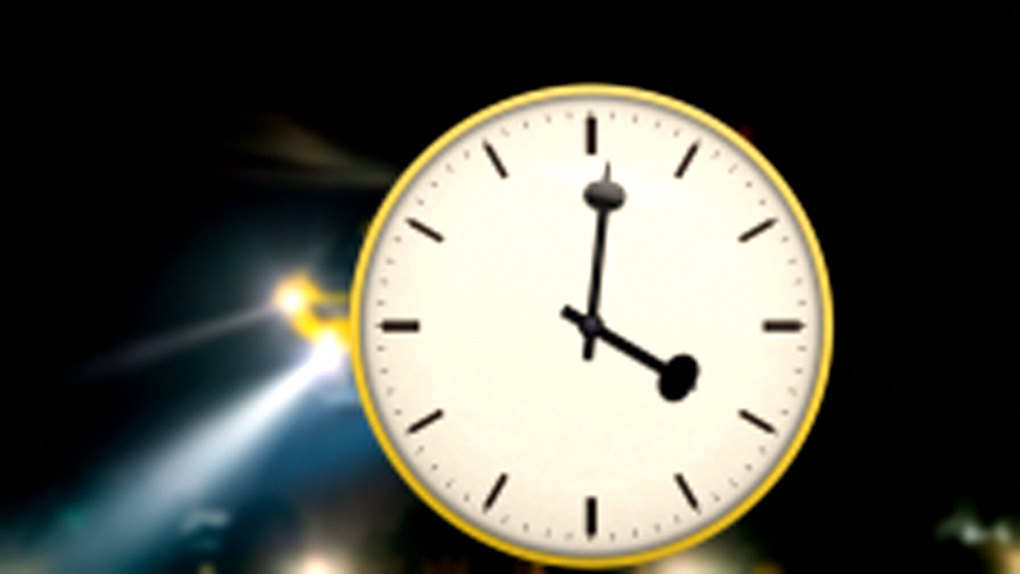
4:01
